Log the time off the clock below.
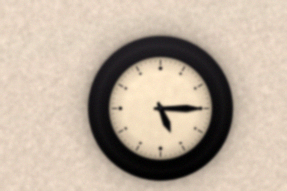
5:15
